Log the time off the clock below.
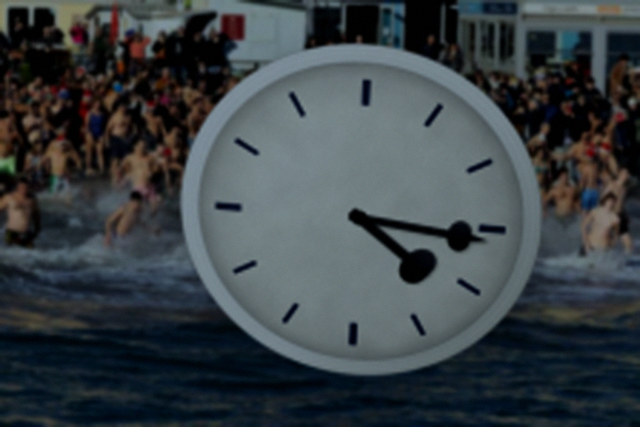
4:16
